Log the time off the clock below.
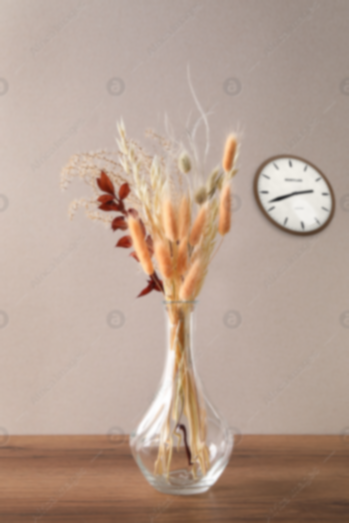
2:42
